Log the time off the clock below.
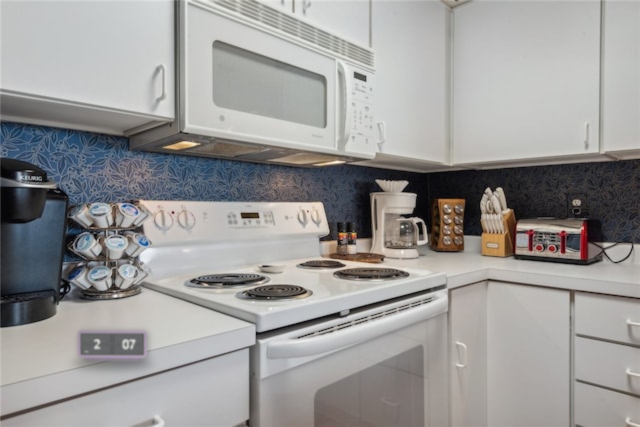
2:07
